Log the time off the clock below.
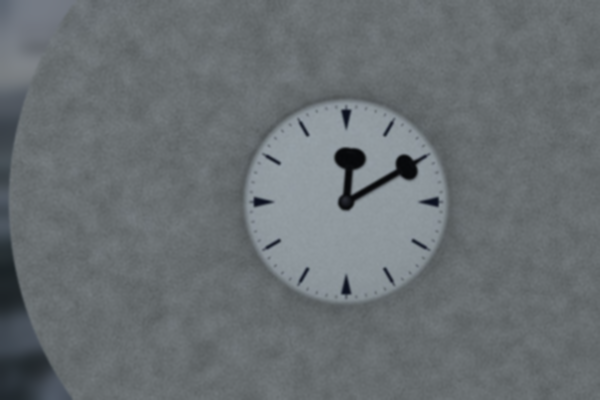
12:10
